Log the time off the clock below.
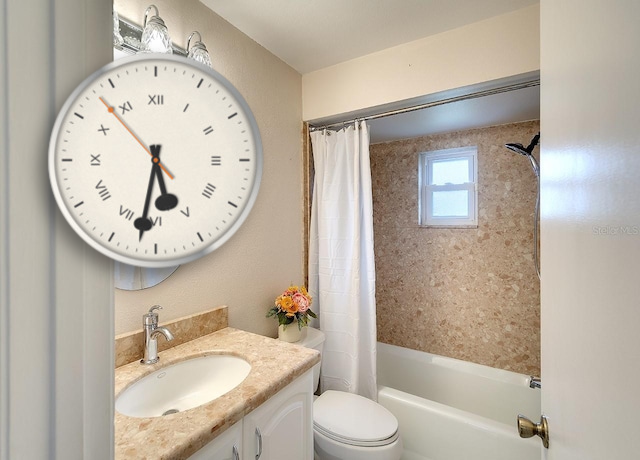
5:31:53
